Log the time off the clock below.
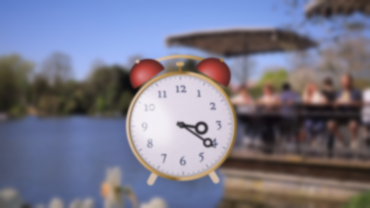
3:21
